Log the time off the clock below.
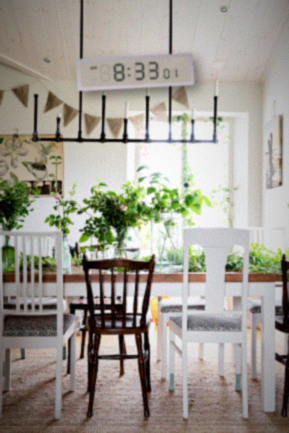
8:33
